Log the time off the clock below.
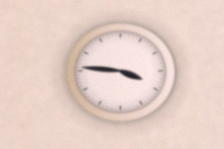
3:46
